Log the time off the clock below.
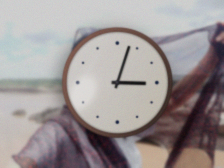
3:03
